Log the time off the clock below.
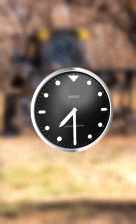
7:30
